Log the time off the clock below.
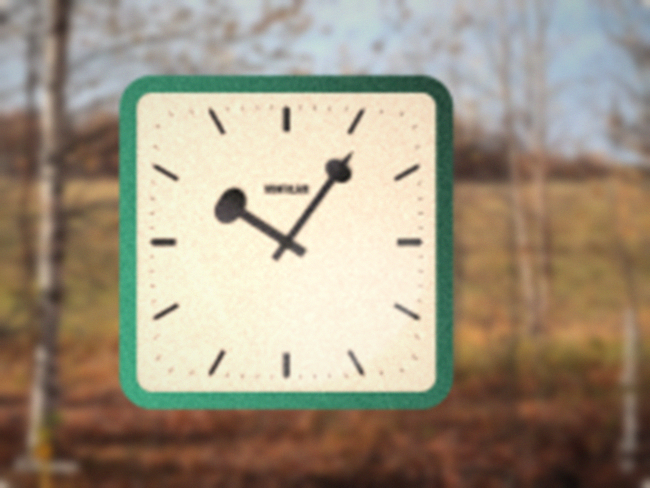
10:06
